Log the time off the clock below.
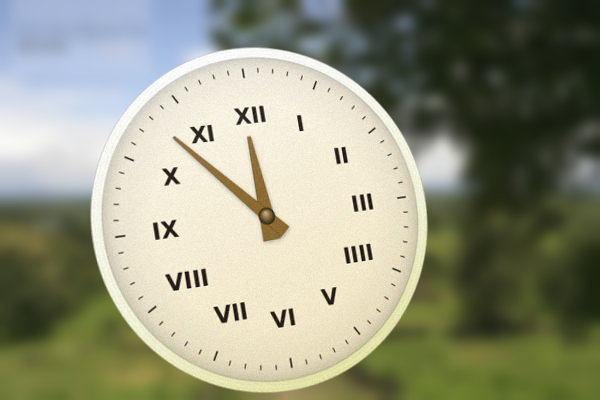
11:53
